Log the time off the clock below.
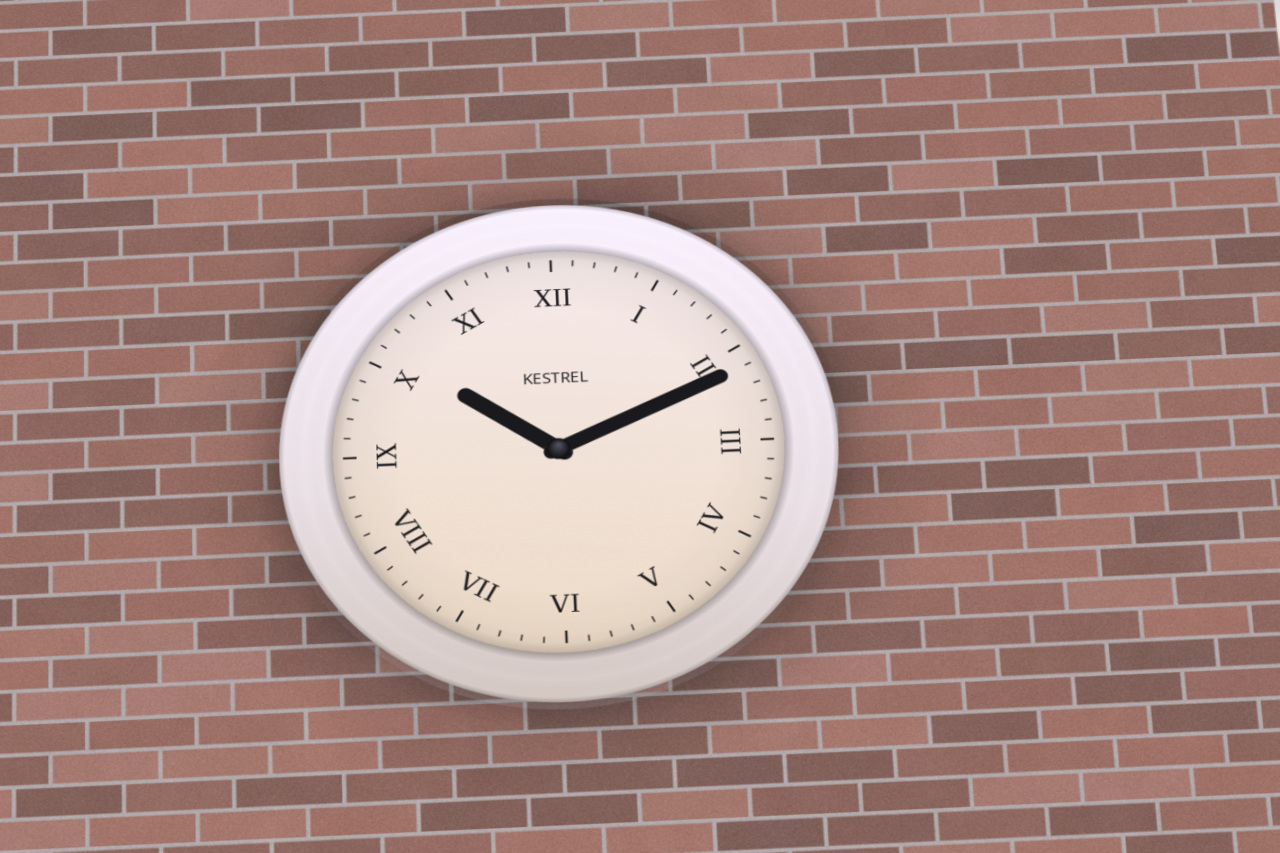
10:11
